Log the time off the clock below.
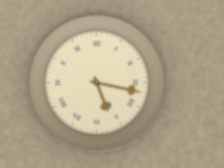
5:17
